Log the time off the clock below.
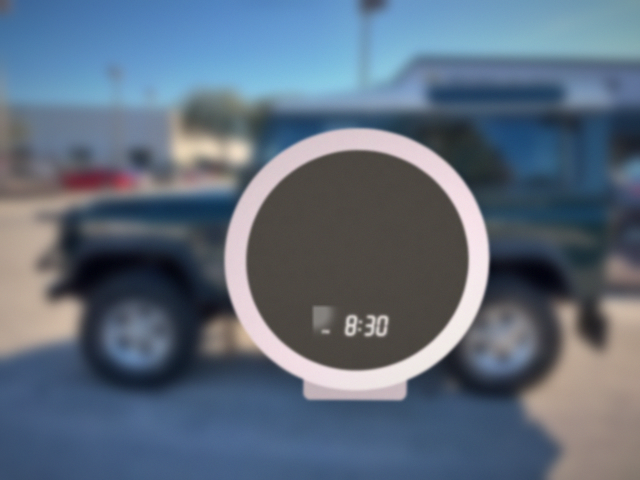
8:30
